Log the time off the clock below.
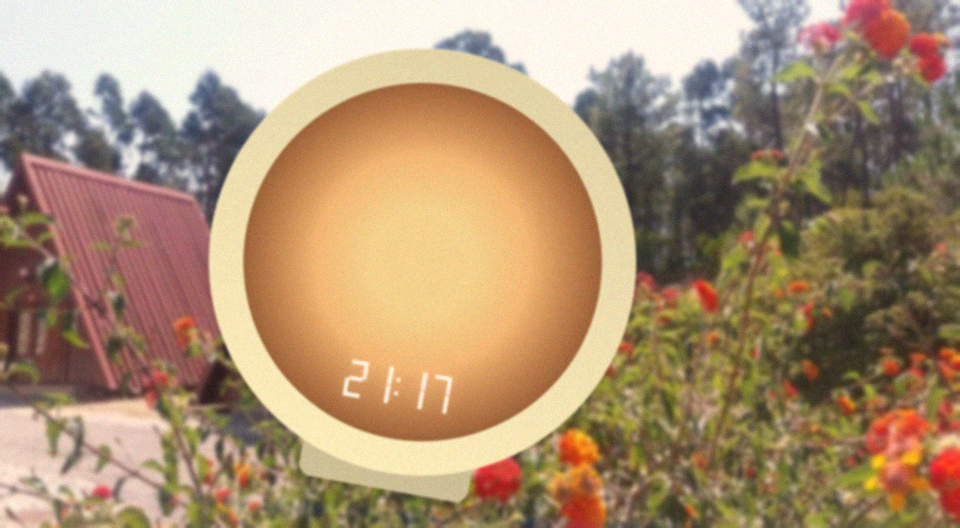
21:17
